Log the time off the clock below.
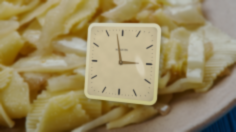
2:58
